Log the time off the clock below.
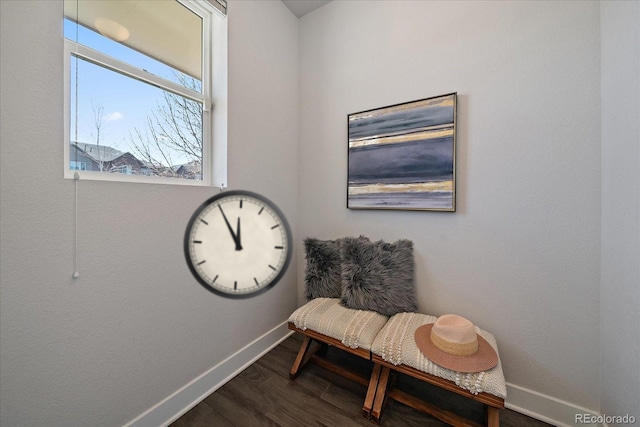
11:55
